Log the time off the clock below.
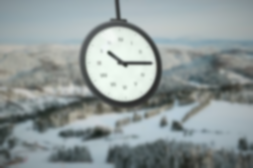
10:15
